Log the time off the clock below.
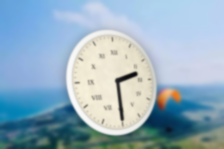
2:30
